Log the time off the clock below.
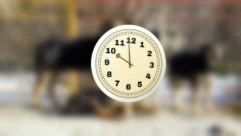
9:59
